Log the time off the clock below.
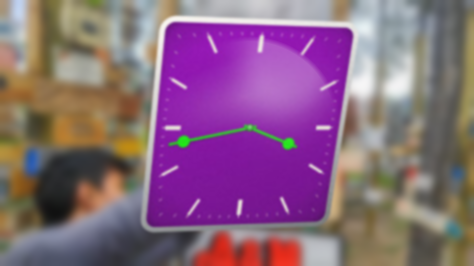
3:43
